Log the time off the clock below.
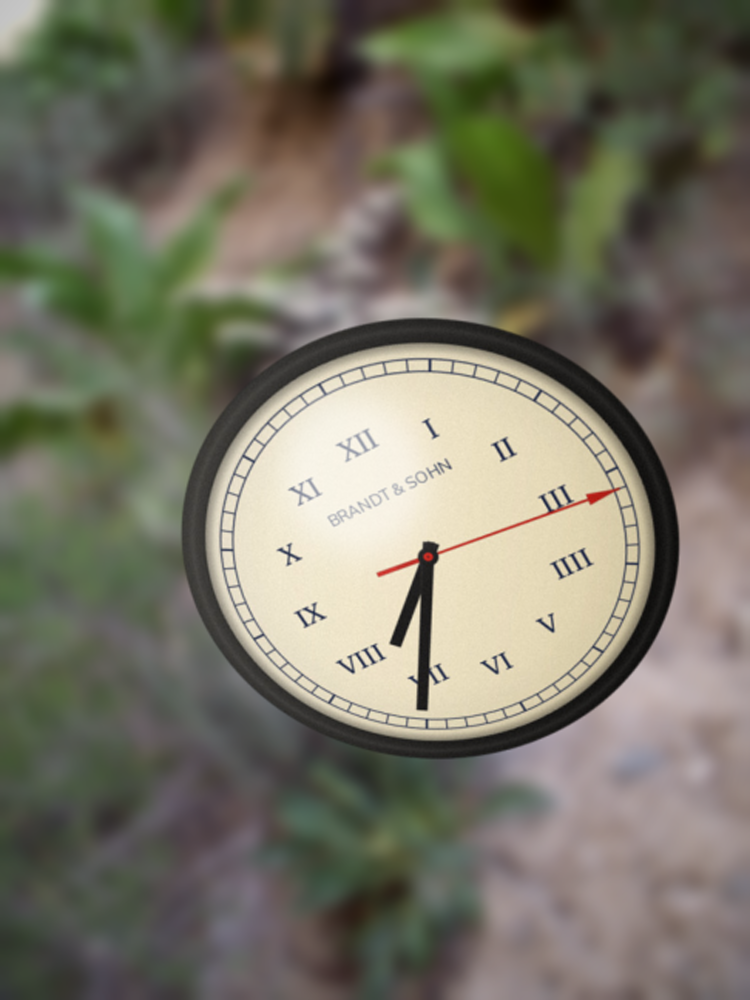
7:35:16
